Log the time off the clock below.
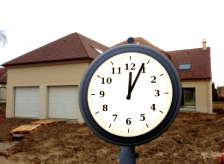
12:04
